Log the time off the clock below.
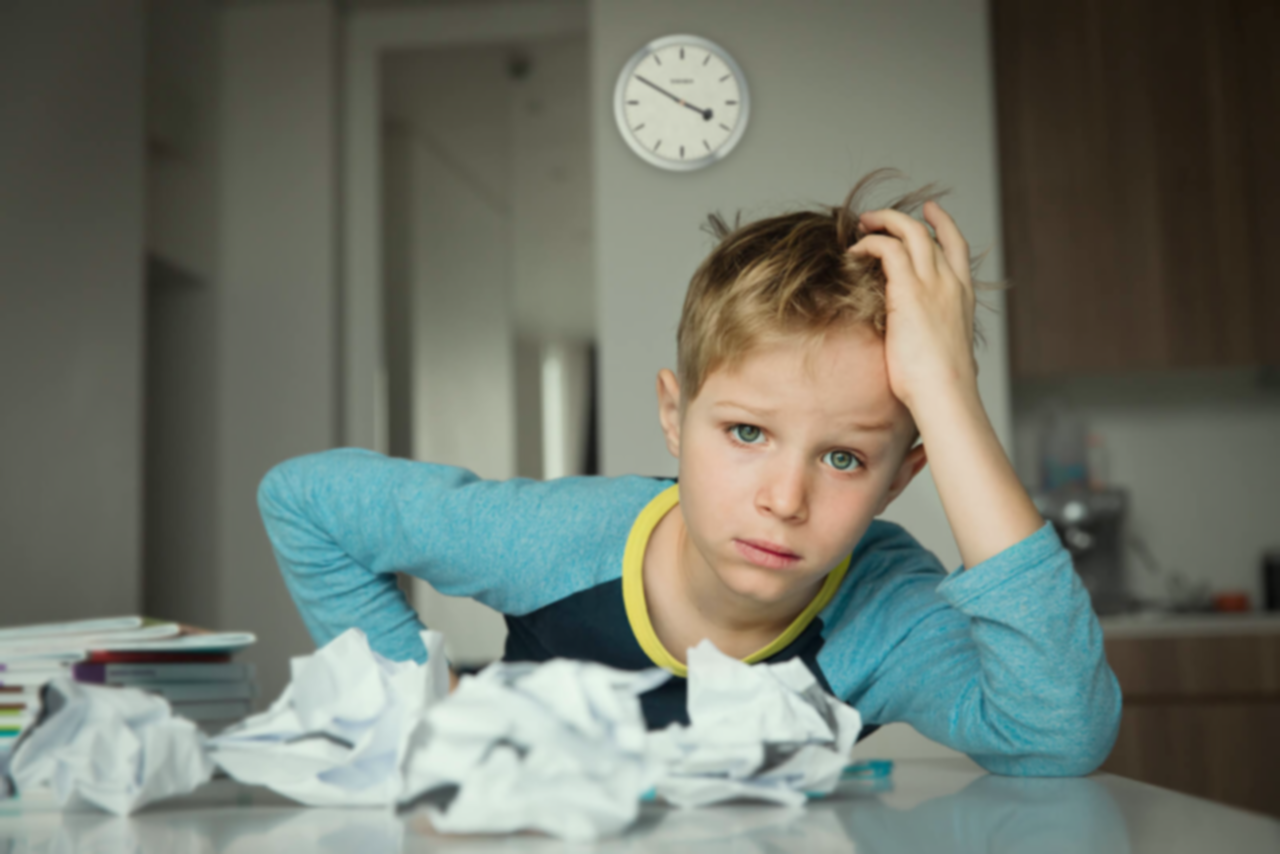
3:50
